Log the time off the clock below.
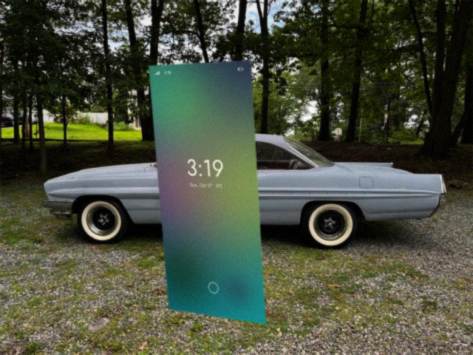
3:19
